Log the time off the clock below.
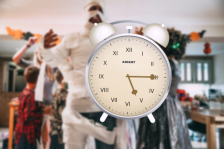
5:15
